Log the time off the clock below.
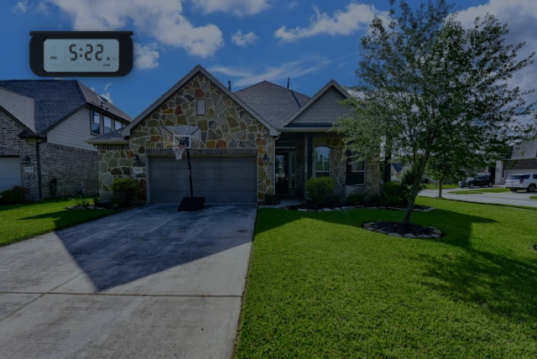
5:22
